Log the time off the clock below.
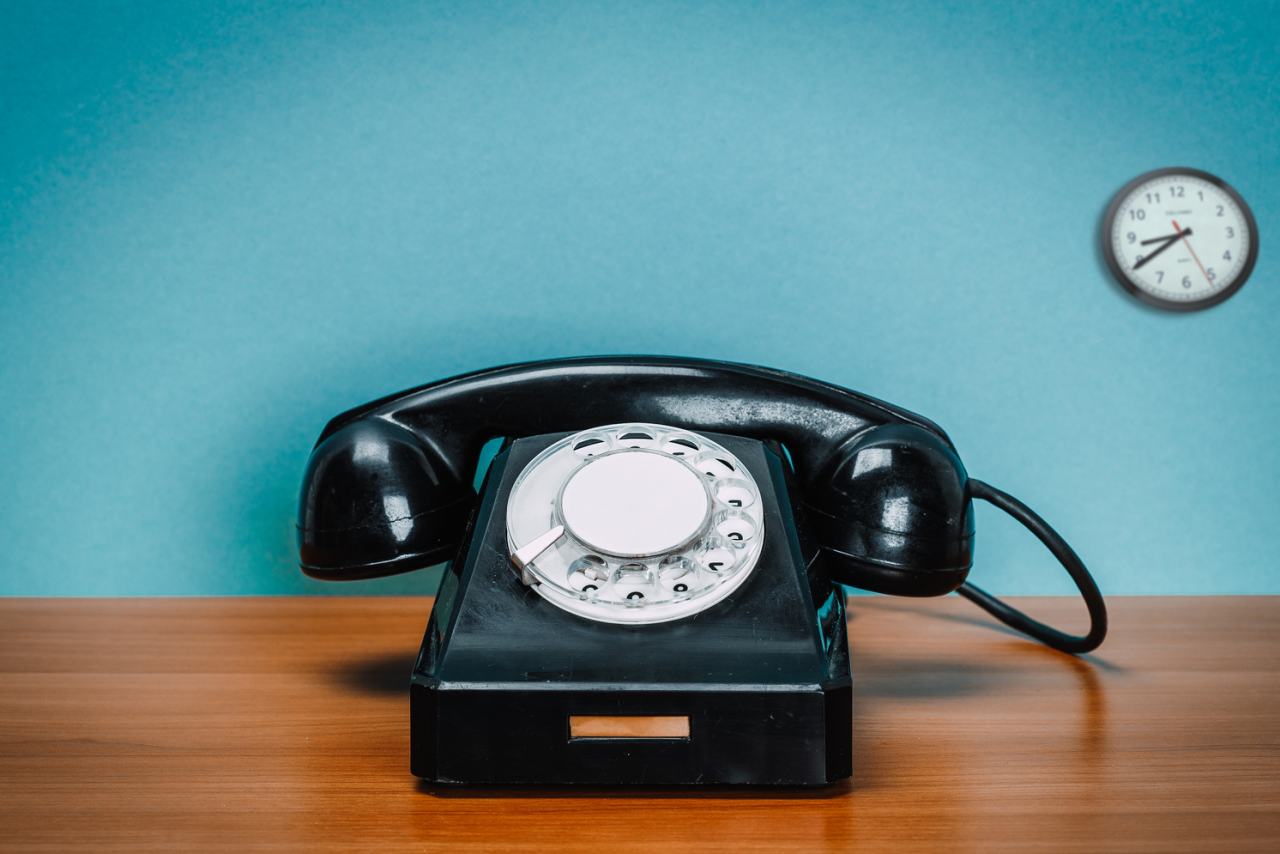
8:39:26
